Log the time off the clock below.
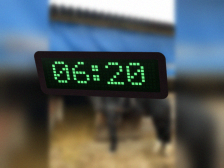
6:20
